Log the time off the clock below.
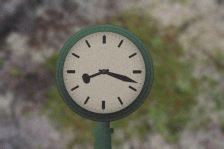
8:18
